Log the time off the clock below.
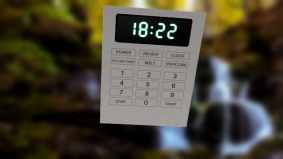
18:22
